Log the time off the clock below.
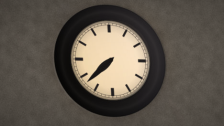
7:38
